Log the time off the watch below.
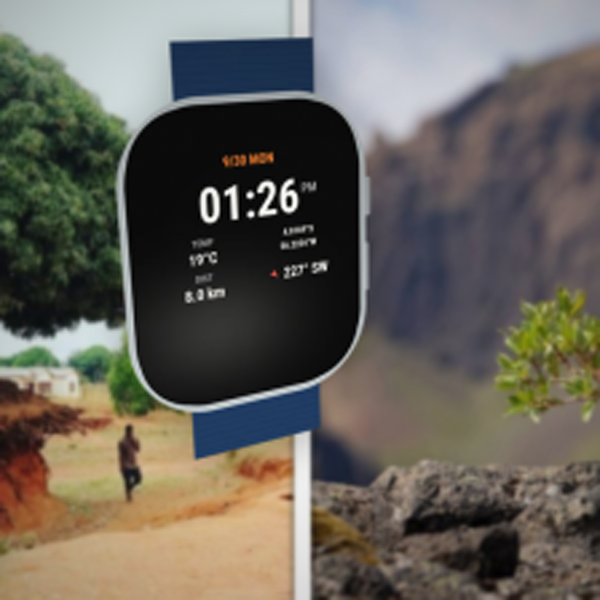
1:26
